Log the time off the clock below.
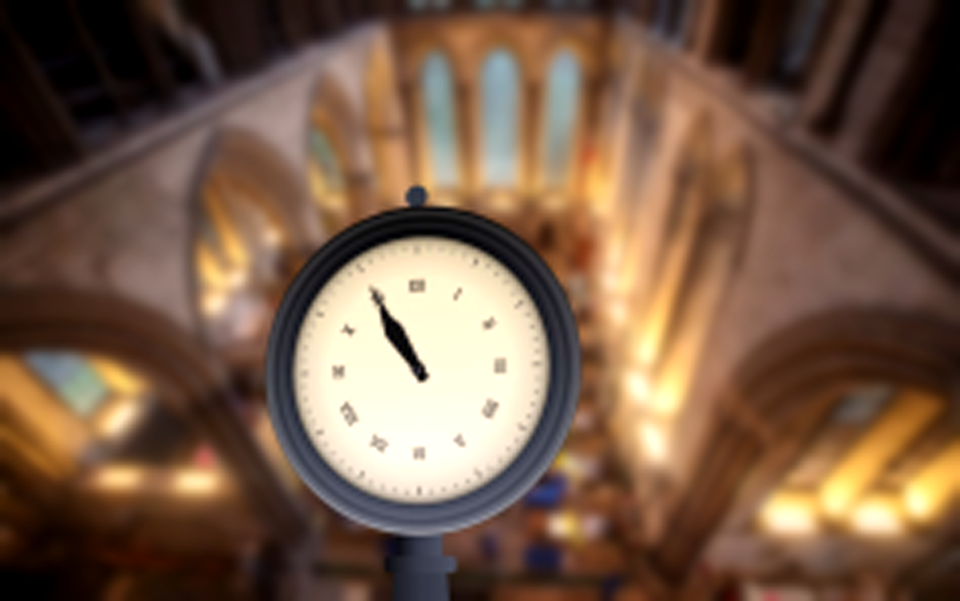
10:55
